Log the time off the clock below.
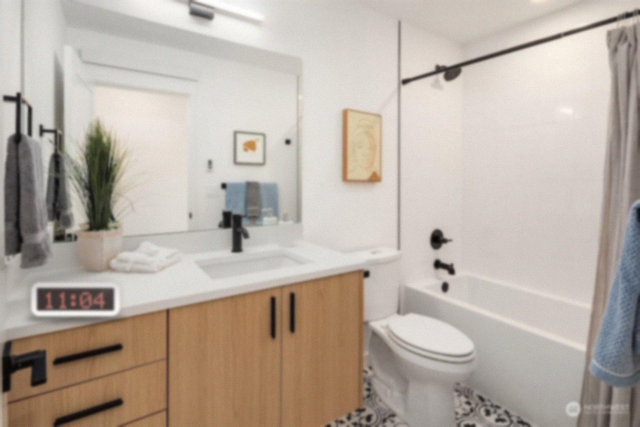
11:04
